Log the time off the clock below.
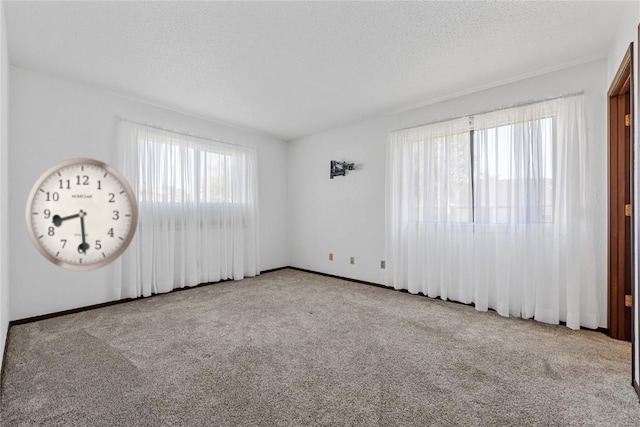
8:29
